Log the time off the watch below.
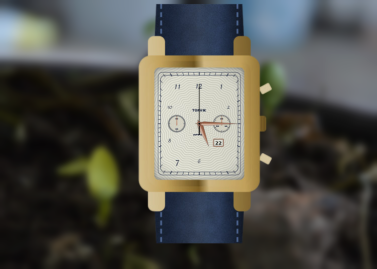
5:15
